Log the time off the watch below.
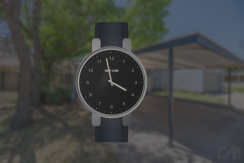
3:58
